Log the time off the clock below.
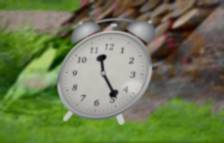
11:24
